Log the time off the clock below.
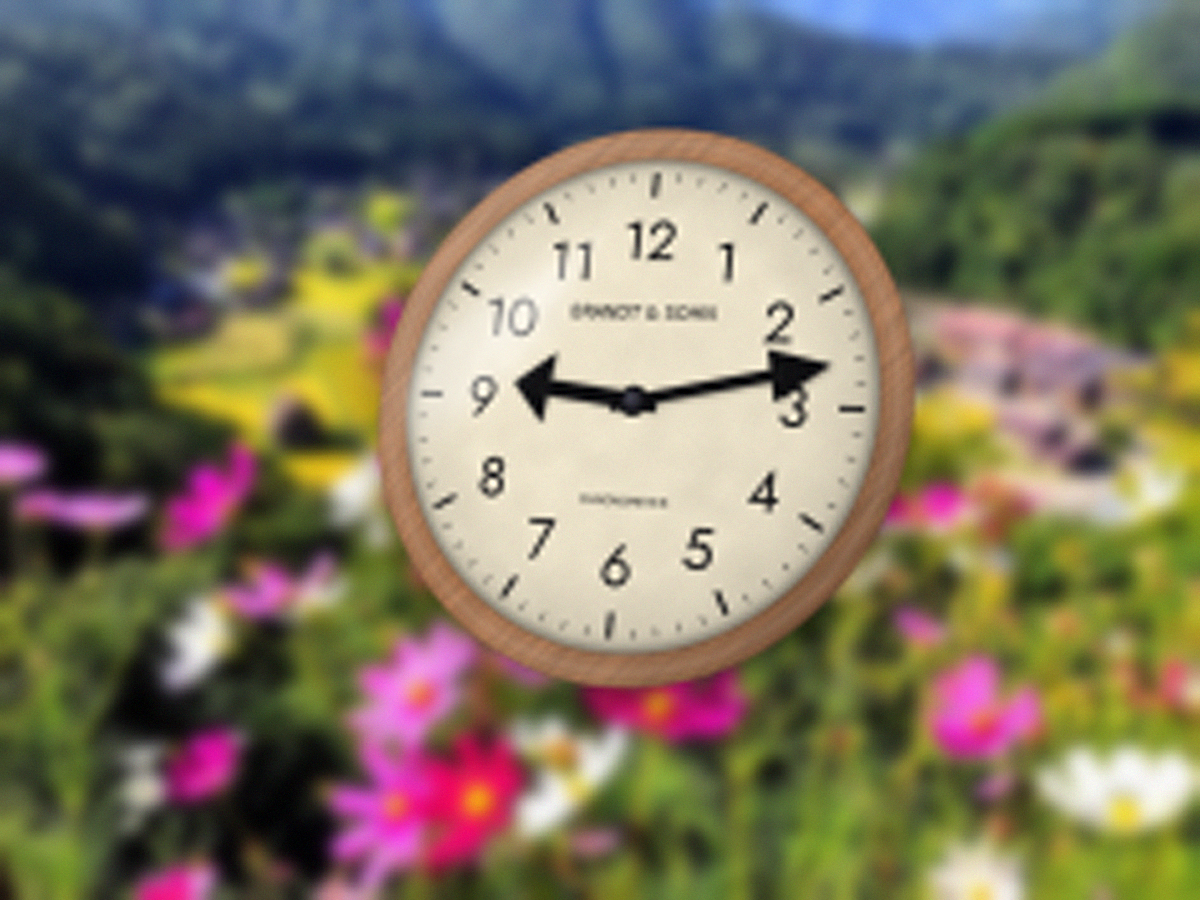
9:13
